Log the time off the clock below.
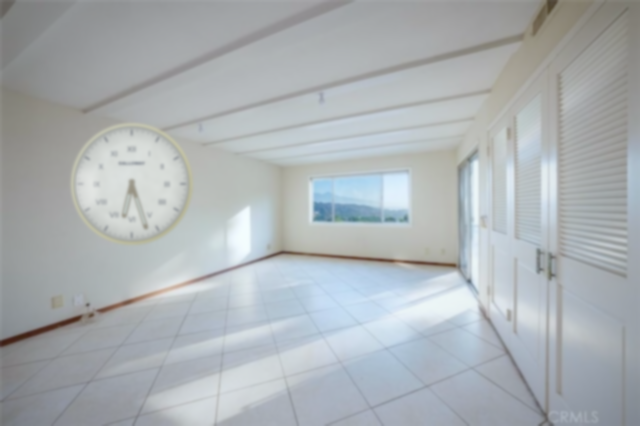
6:27
